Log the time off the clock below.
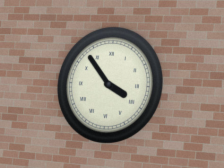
3:53
